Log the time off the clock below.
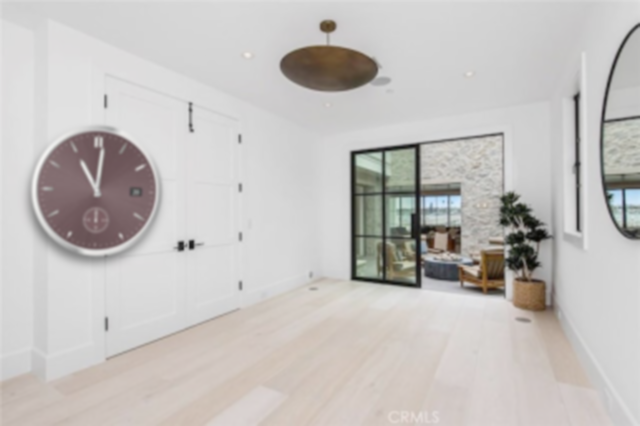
11:01
